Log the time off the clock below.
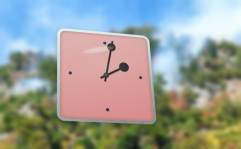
2:02
